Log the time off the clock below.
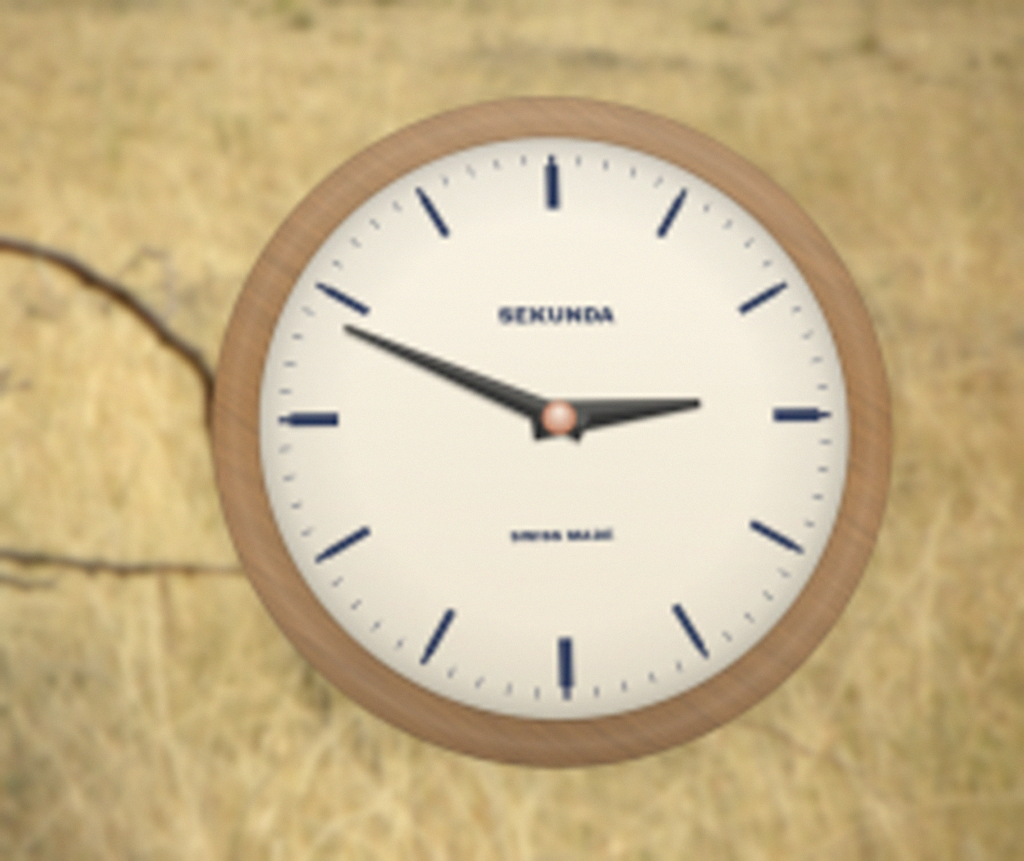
2:49
